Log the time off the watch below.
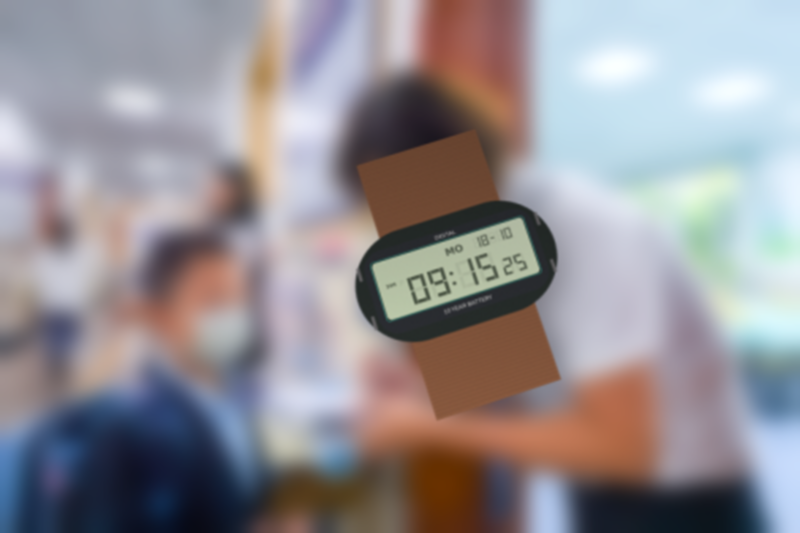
9:15:25
